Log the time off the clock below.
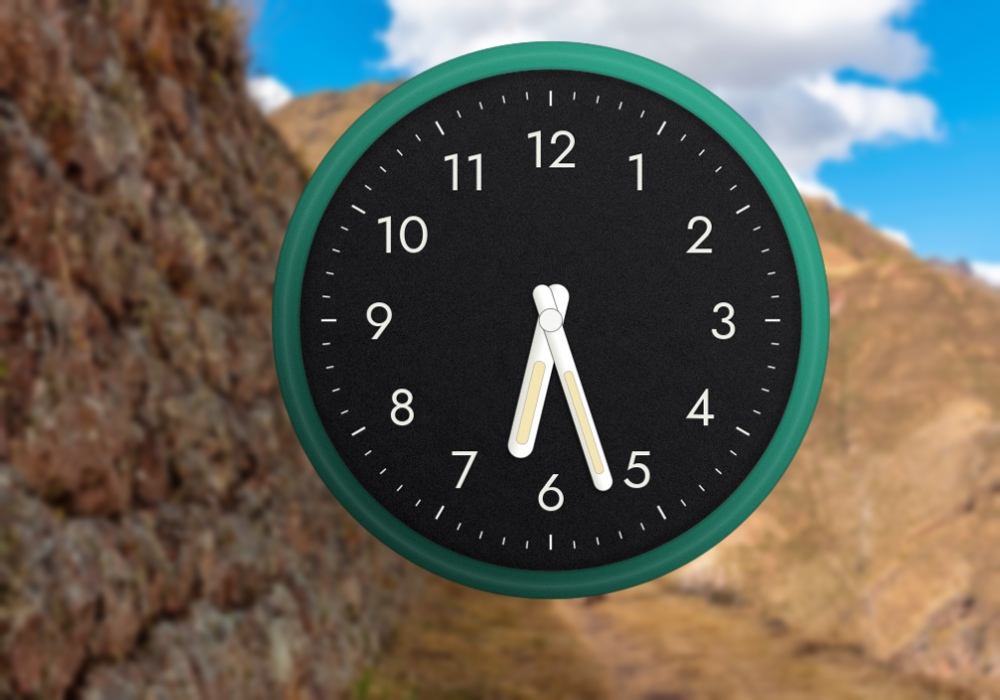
6:27
